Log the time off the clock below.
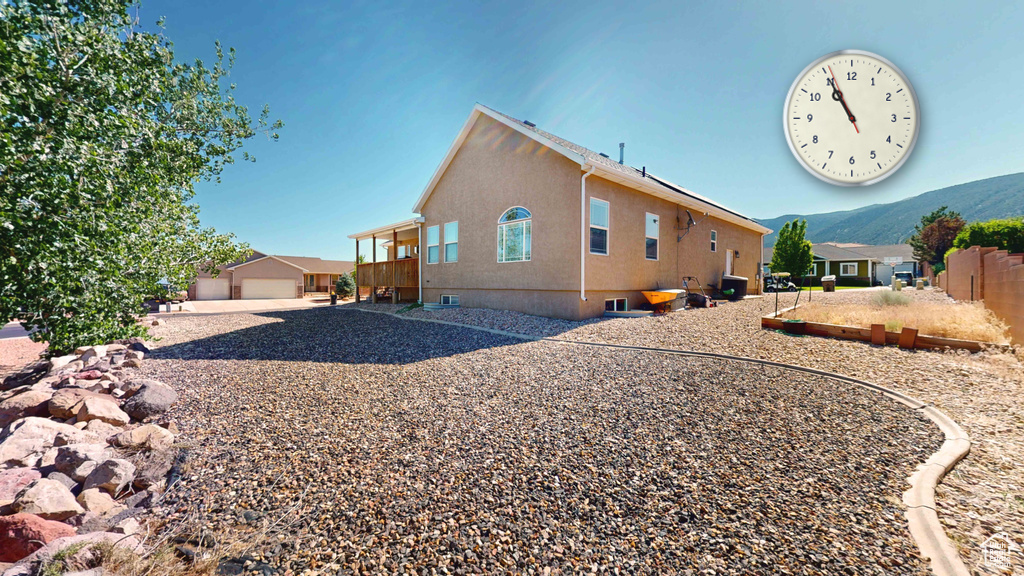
10:54:56
